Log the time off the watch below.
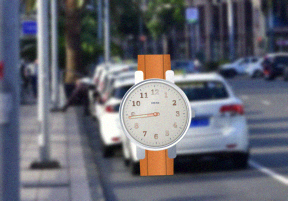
8:44
